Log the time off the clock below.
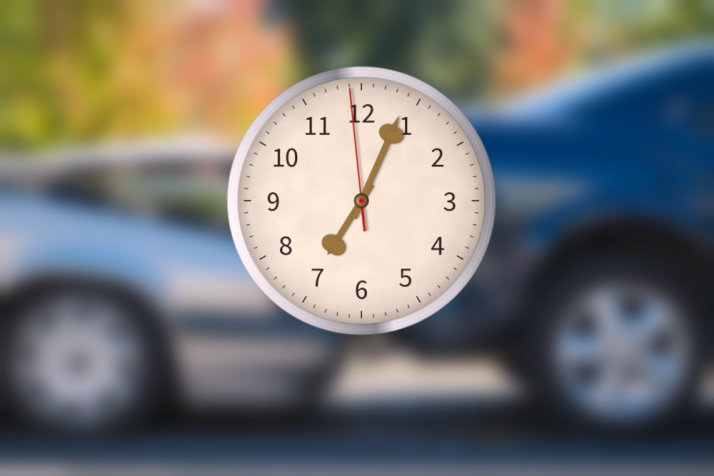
7:03:59
